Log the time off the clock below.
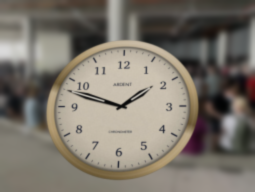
1:48
